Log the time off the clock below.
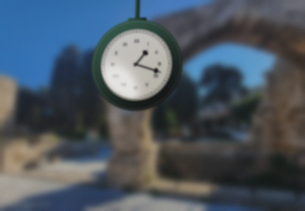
1:18
